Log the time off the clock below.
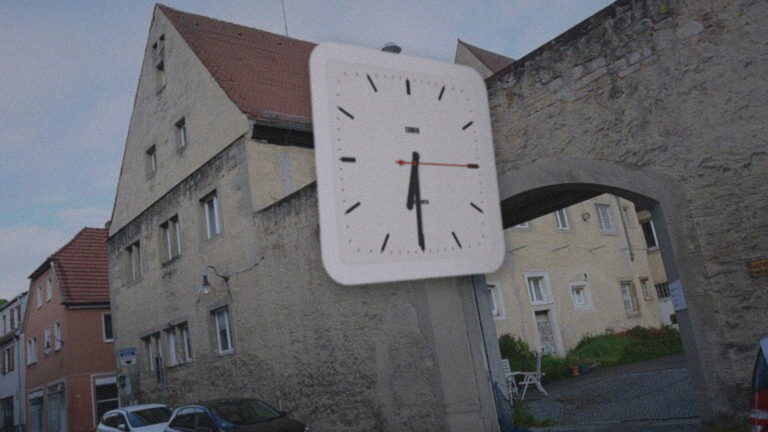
6:30:15
